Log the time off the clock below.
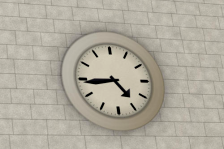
4:44
